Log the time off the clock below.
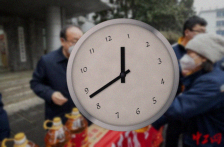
12:43
